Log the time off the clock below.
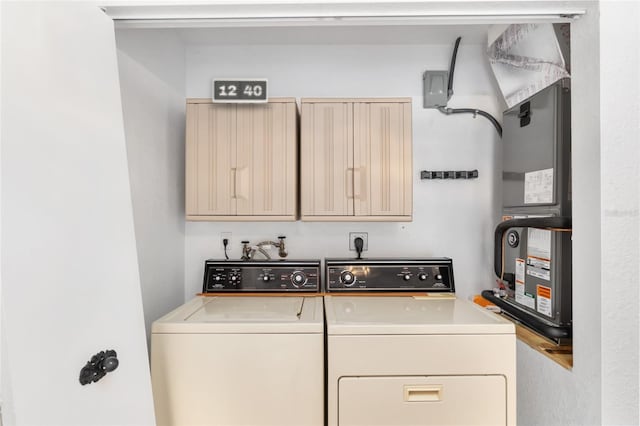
12:40
